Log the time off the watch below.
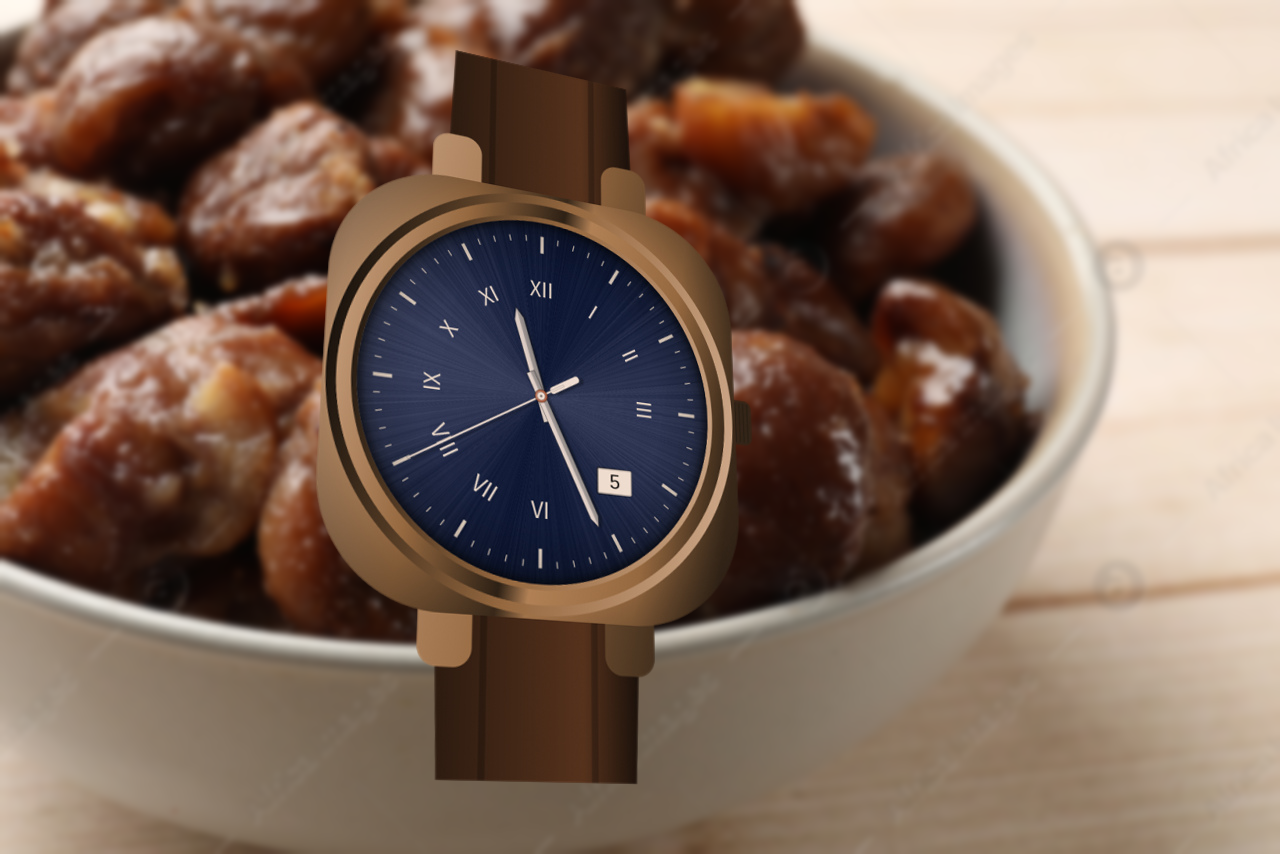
11:25:40
